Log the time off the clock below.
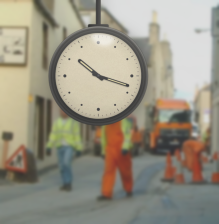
10:18
